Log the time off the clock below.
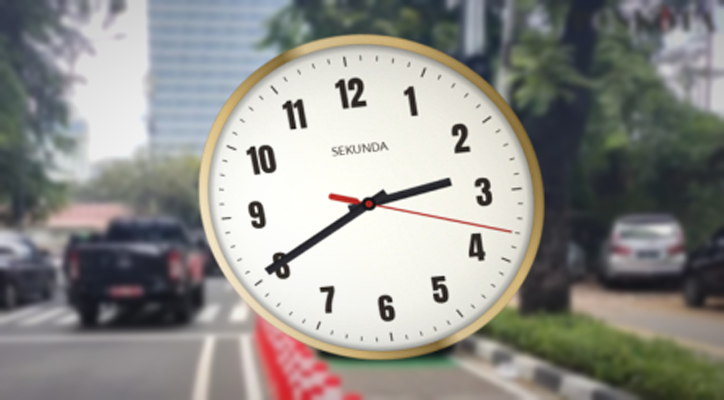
2:40:18
